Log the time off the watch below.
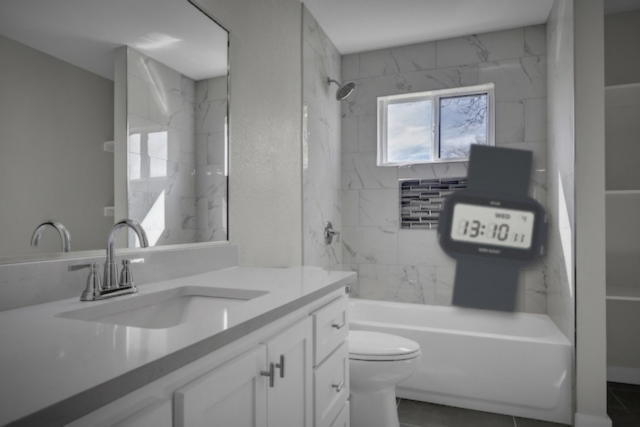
13:10
